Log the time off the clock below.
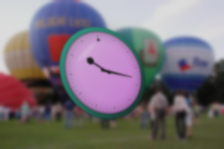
10:18
